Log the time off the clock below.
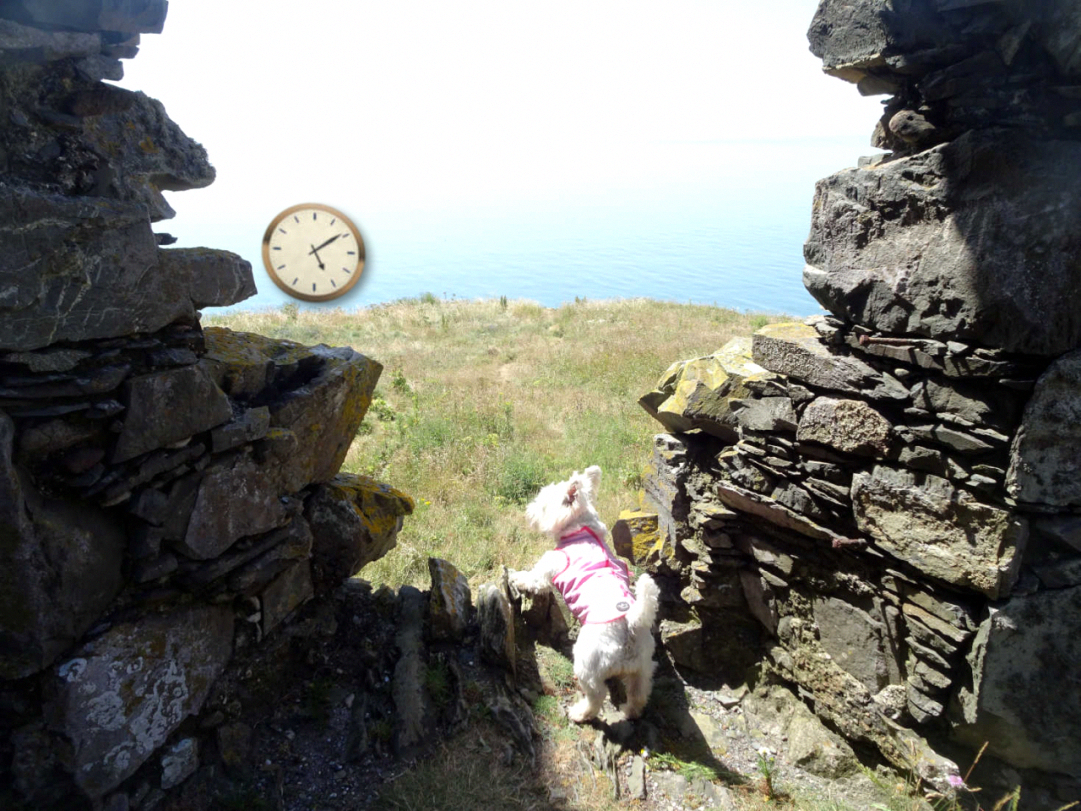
5:09
